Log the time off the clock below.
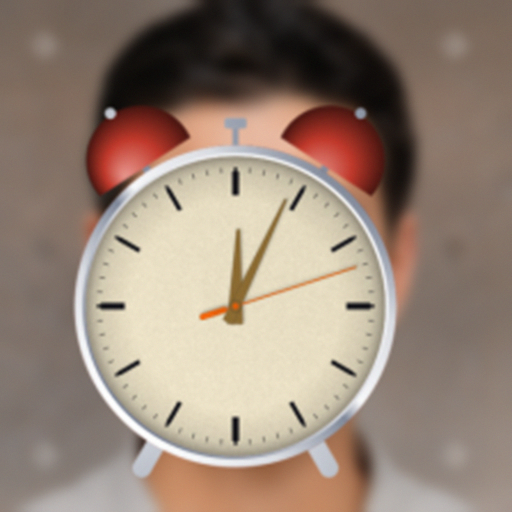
12:04:12
